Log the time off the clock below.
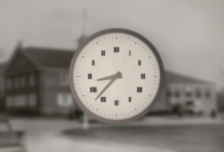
8:37
